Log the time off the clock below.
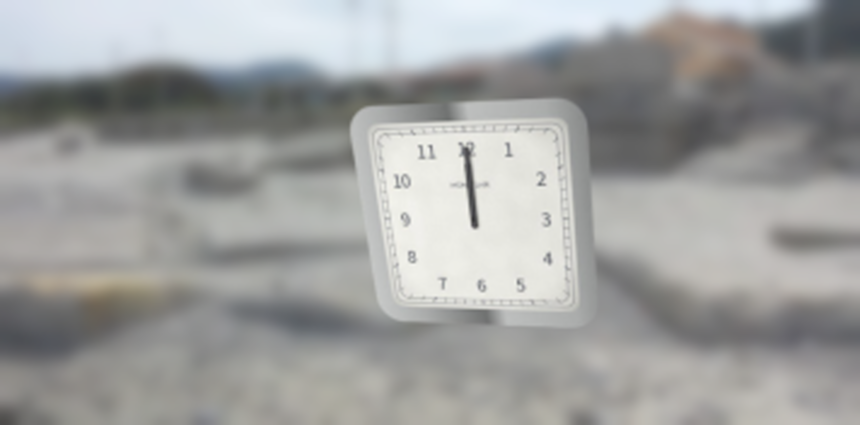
12:00
